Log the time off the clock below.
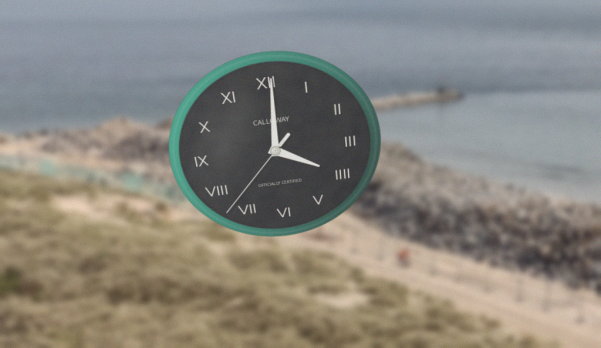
4:00:37
